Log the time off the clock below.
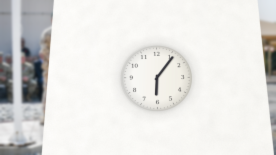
6:06
